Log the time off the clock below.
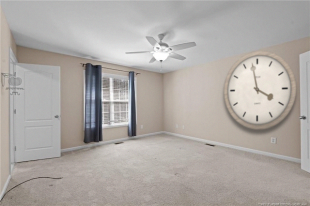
3:58
